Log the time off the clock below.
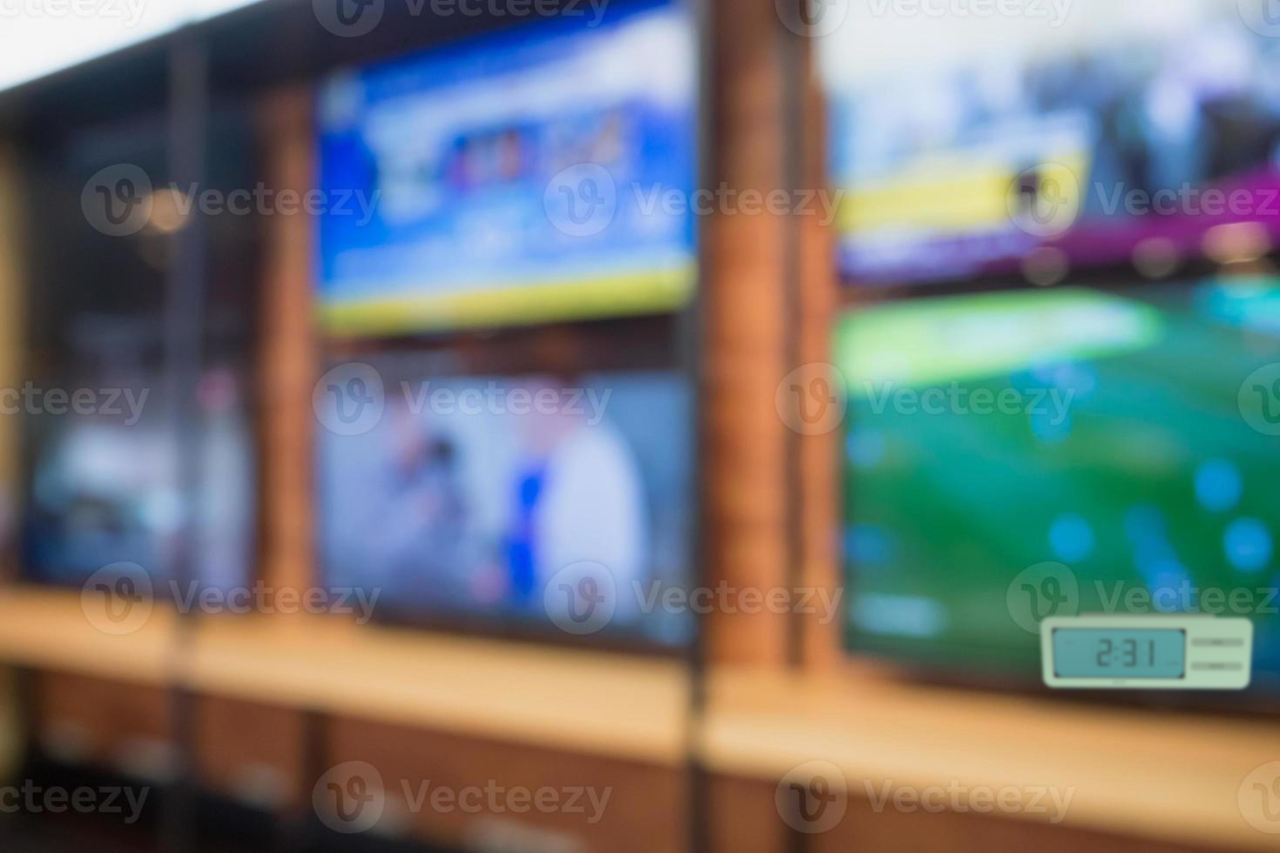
2:31
